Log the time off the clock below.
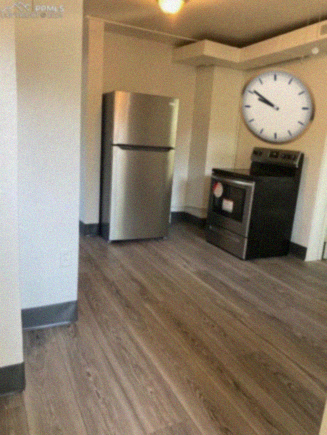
9:51
